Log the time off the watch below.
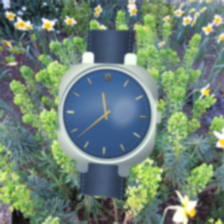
11:38
